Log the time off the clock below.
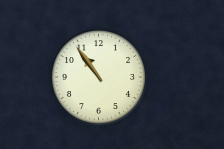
10:54
